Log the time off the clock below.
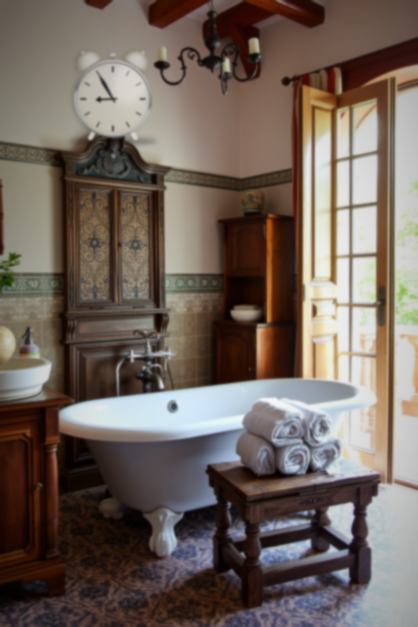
8:55
